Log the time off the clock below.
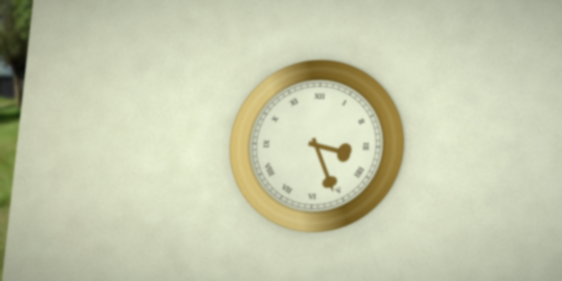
3:26
